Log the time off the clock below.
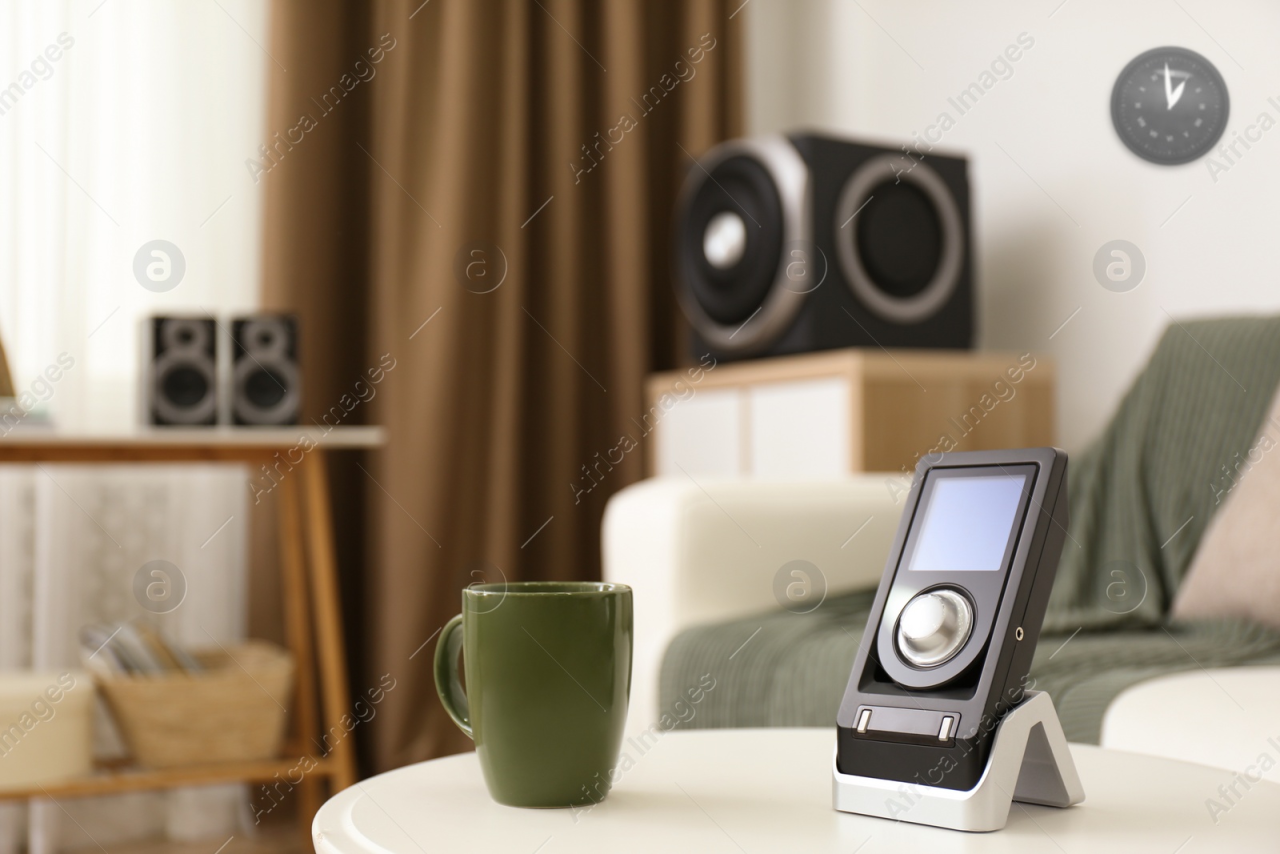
12:59
